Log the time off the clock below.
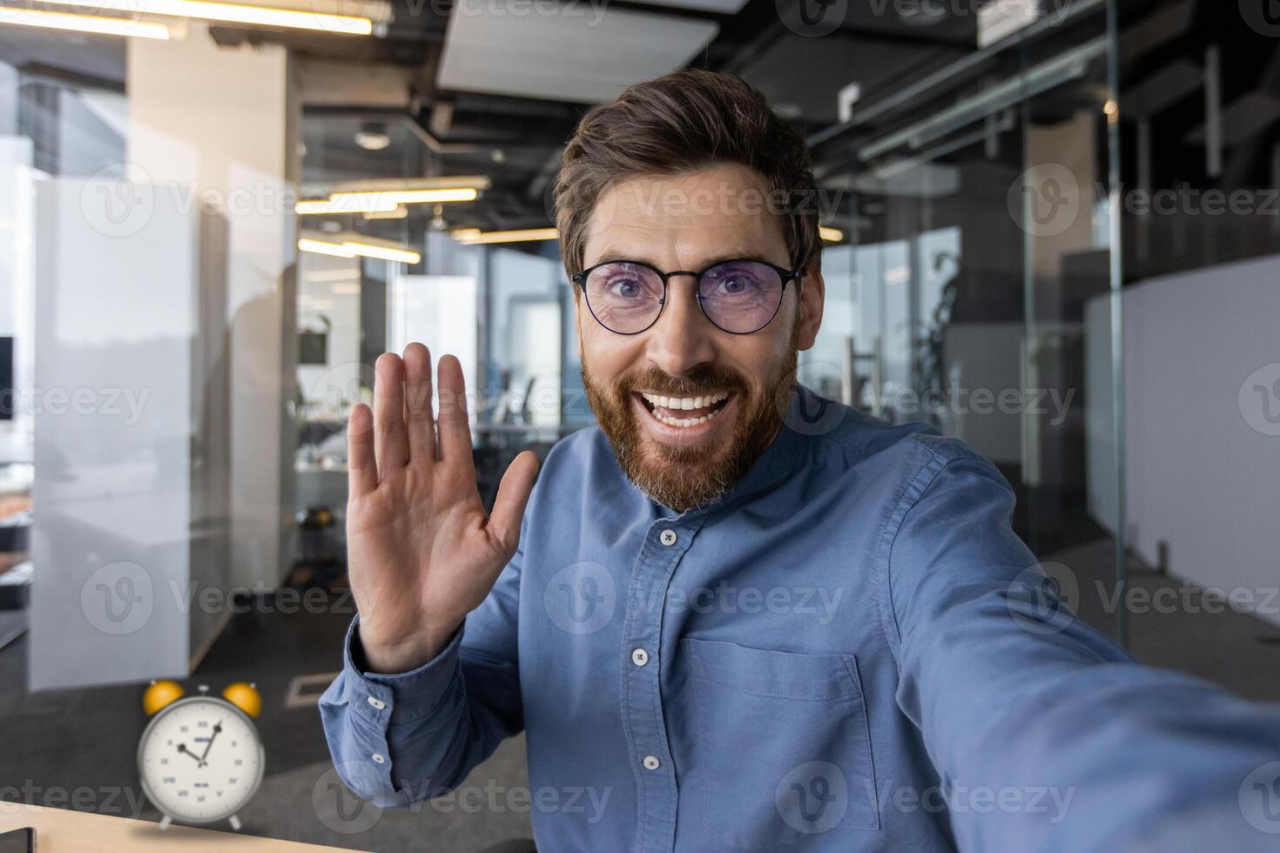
10:04
